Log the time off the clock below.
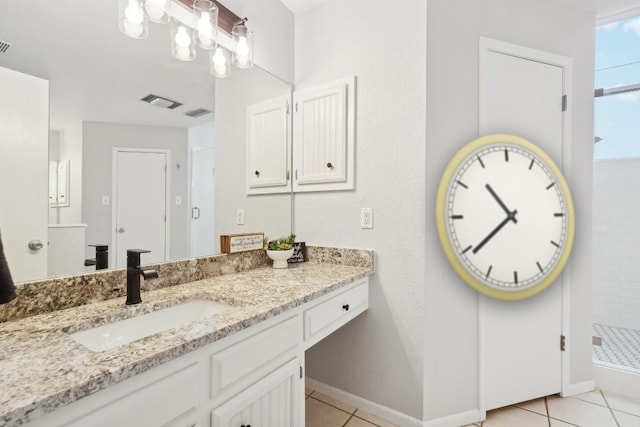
10:39
